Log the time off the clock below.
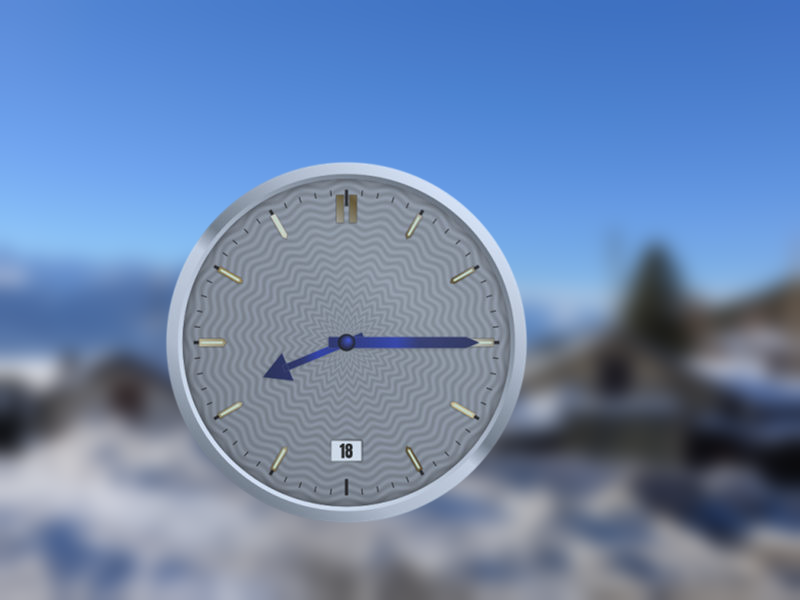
8:15
